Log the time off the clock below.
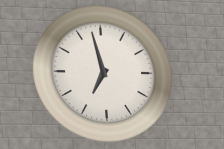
6:58
